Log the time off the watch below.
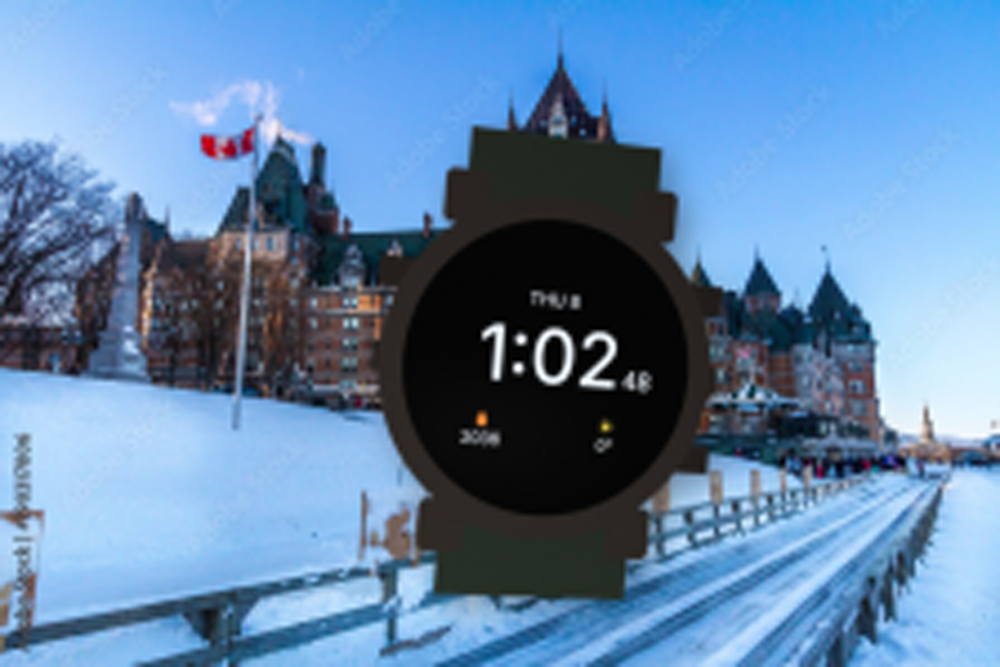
1:02
